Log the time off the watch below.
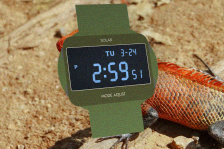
2:59:51
